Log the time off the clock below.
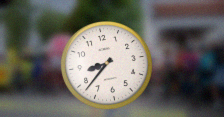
8:38
